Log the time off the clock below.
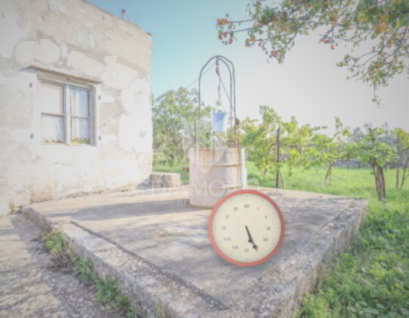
5:26
